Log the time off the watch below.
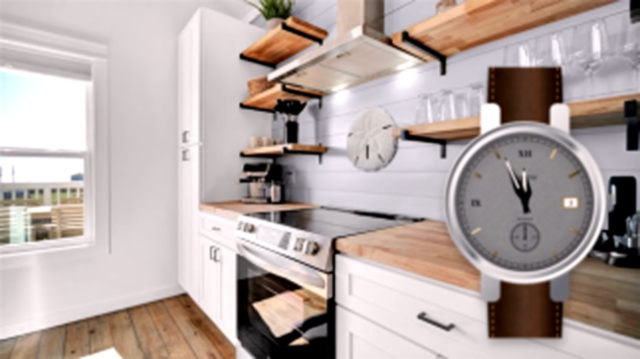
11:56
